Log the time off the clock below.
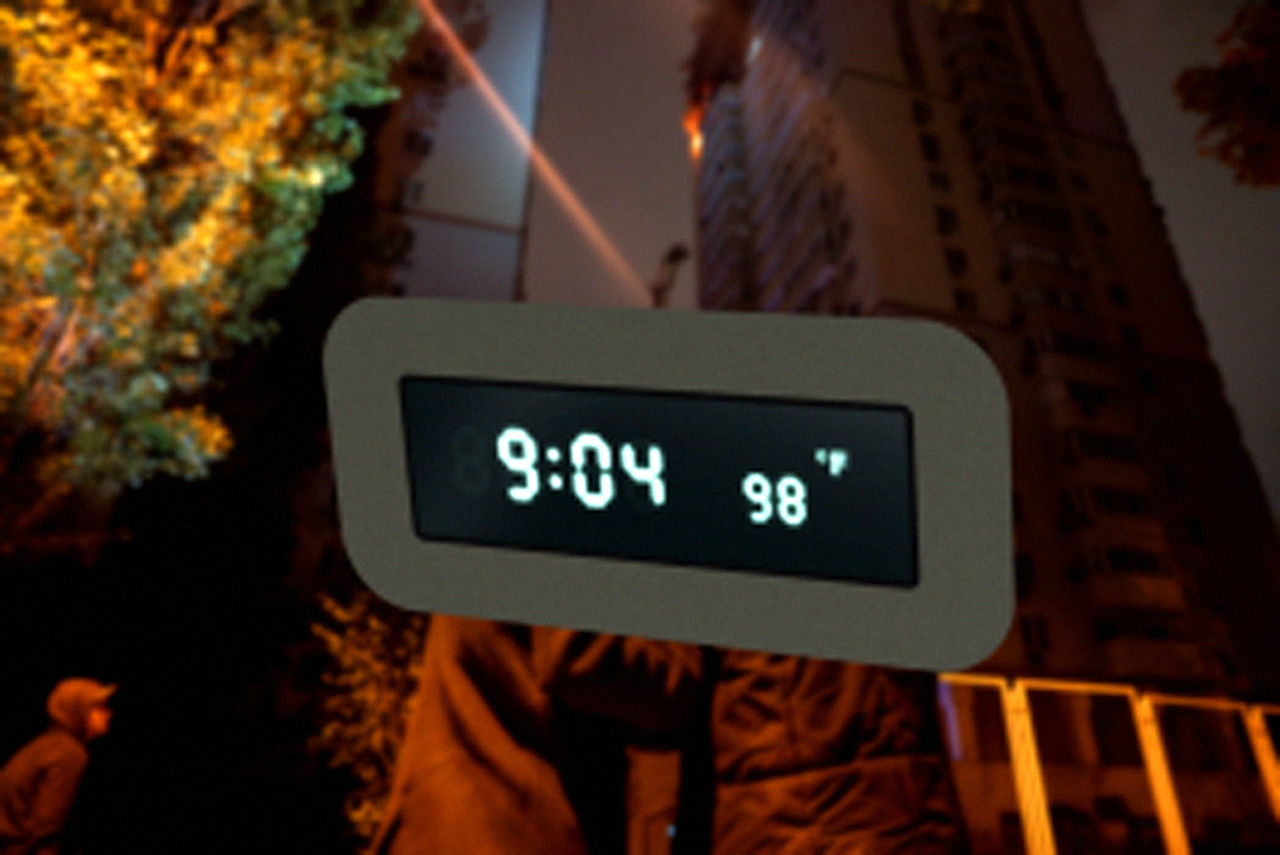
9:04
